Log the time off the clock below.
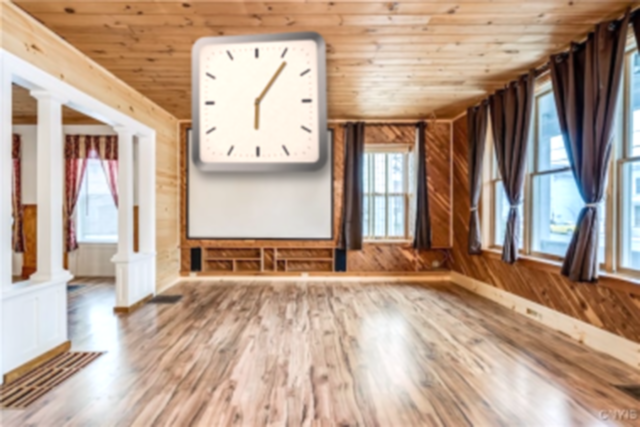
6:06
